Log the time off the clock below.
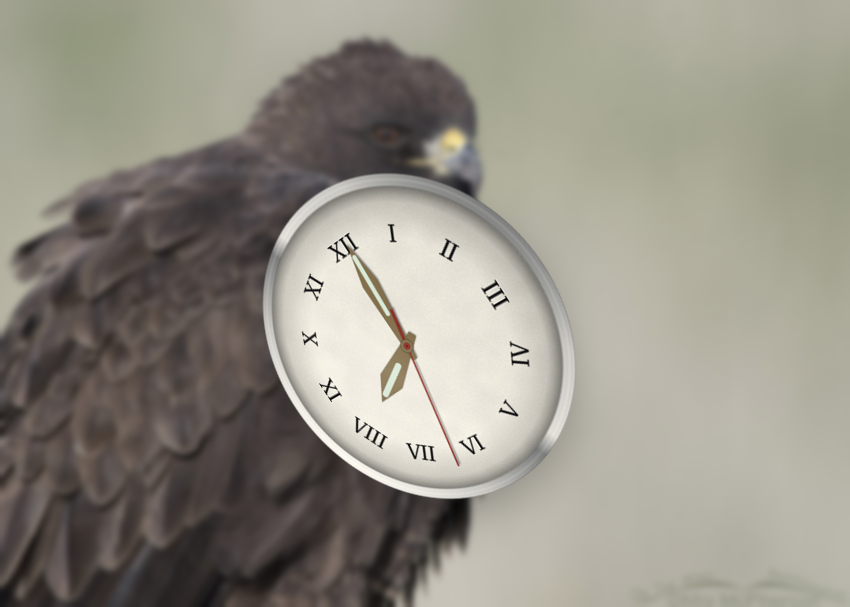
8:00:32
